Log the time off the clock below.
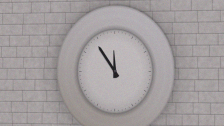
11:54
